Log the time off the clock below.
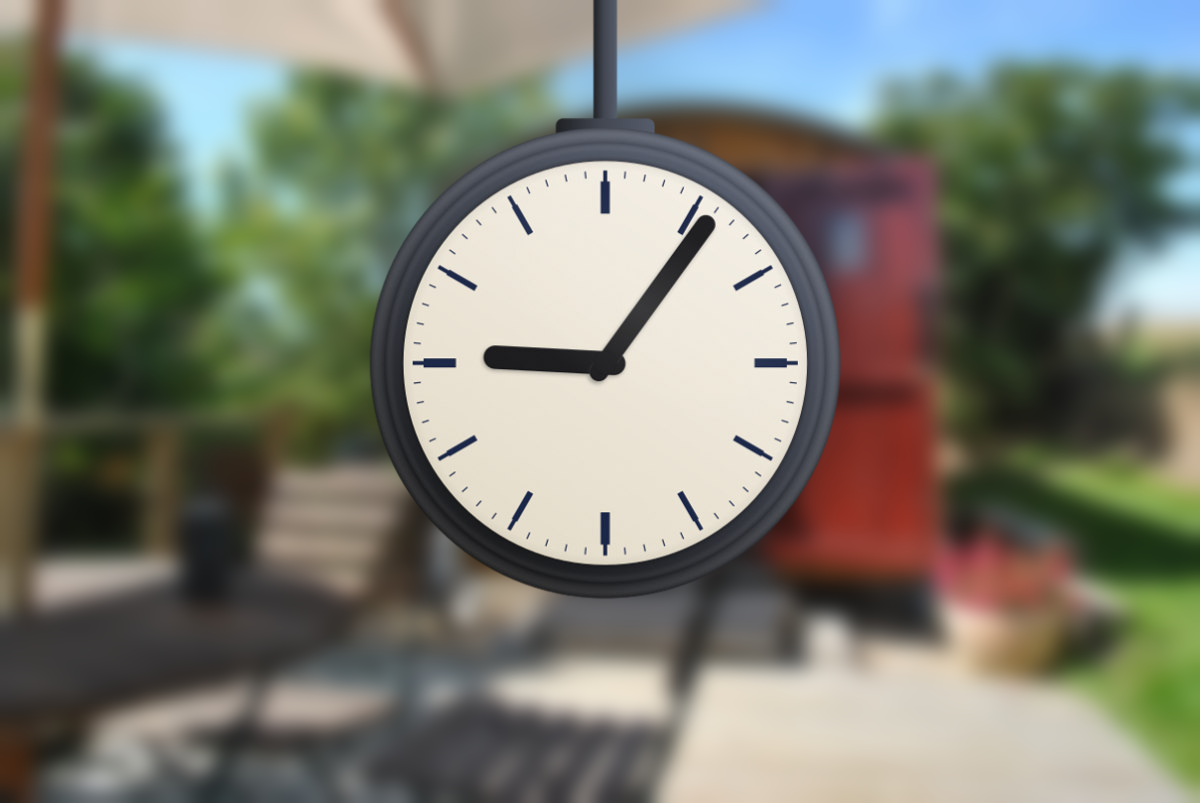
9:06
